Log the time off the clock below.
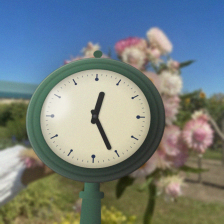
12:26
